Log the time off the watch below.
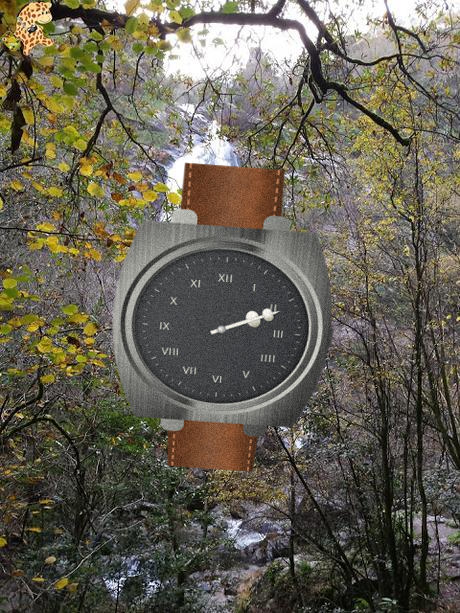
2:11
